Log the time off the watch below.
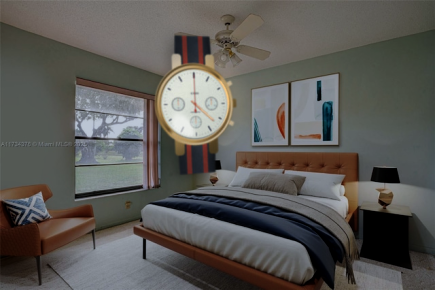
4:22
